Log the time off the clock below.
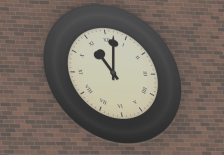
11:02
